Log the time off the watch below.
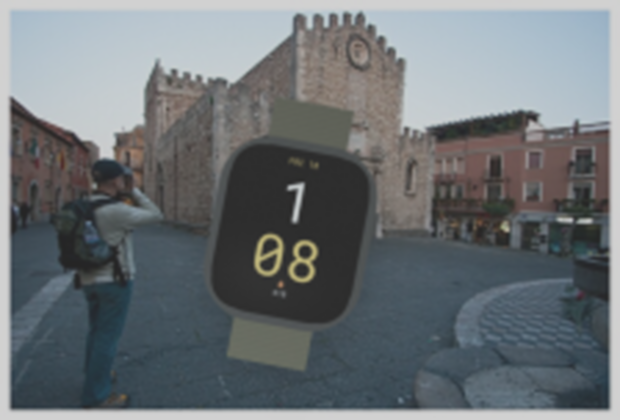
1:08
